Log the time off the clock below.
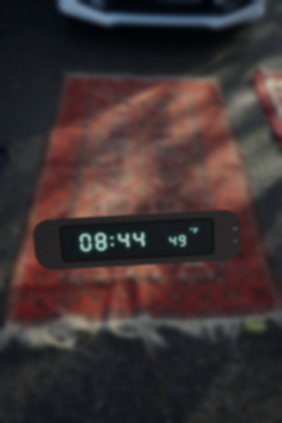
8:44
